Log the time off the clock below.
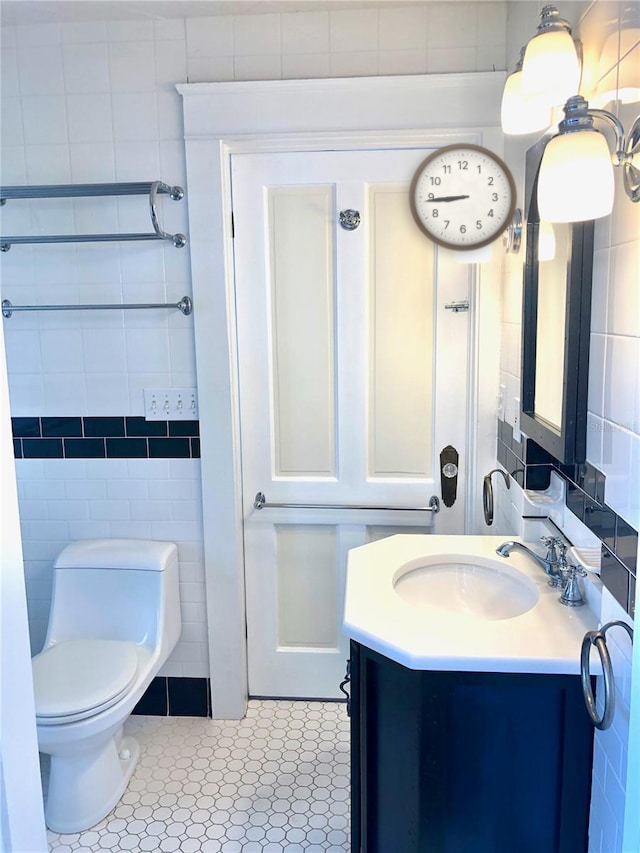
8:44
